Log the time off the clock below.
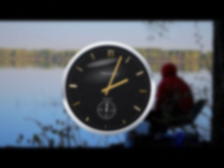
2:03
